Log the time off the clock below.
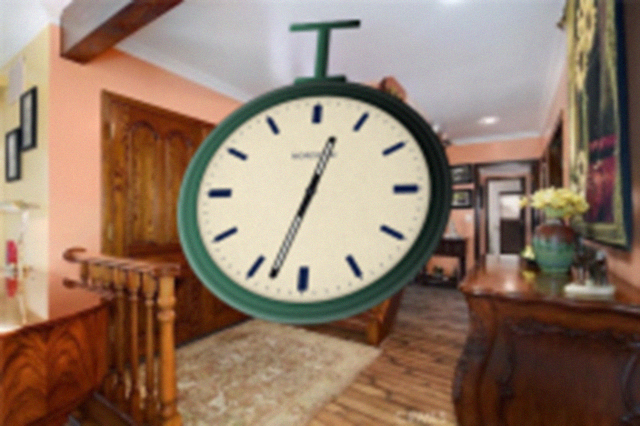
12:33
